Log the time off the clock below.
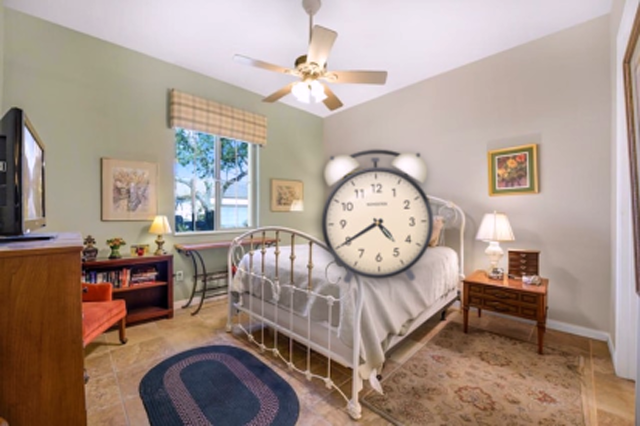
4:40
